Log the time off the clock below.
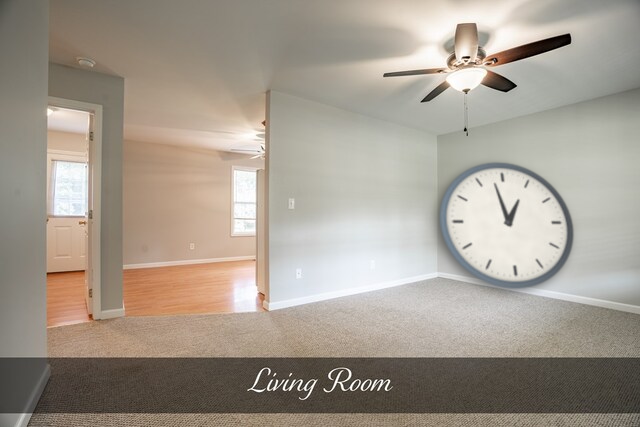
12:58
